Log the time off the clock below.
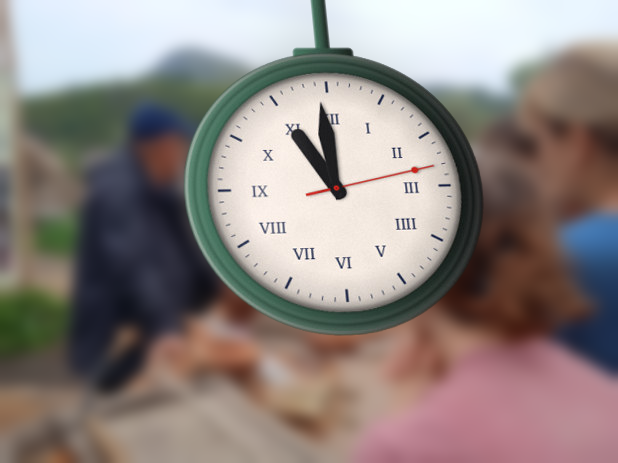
10:59:13
